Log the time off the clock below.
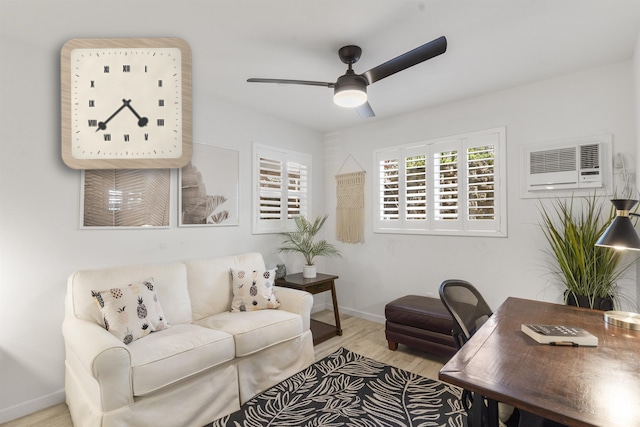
4:38
